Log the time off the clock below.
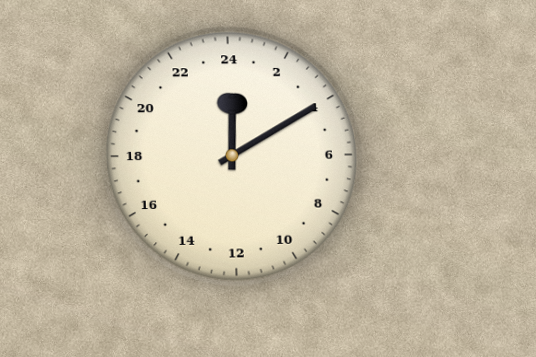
0:10
